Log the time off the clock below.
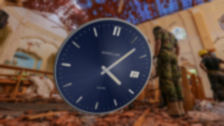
4:07
